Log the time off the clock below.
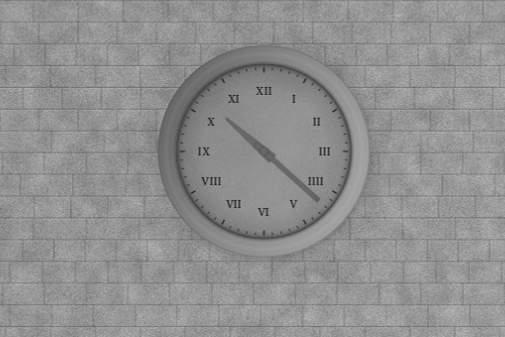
10:22
